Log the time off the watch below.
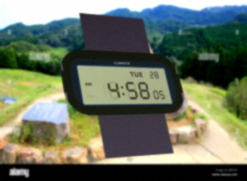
4:58
